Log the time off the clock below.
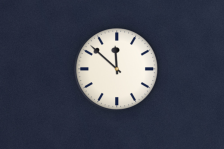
11:52
